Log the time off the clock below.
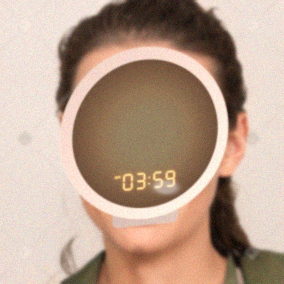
3:59
